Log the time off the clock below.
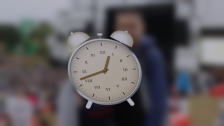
12:42
